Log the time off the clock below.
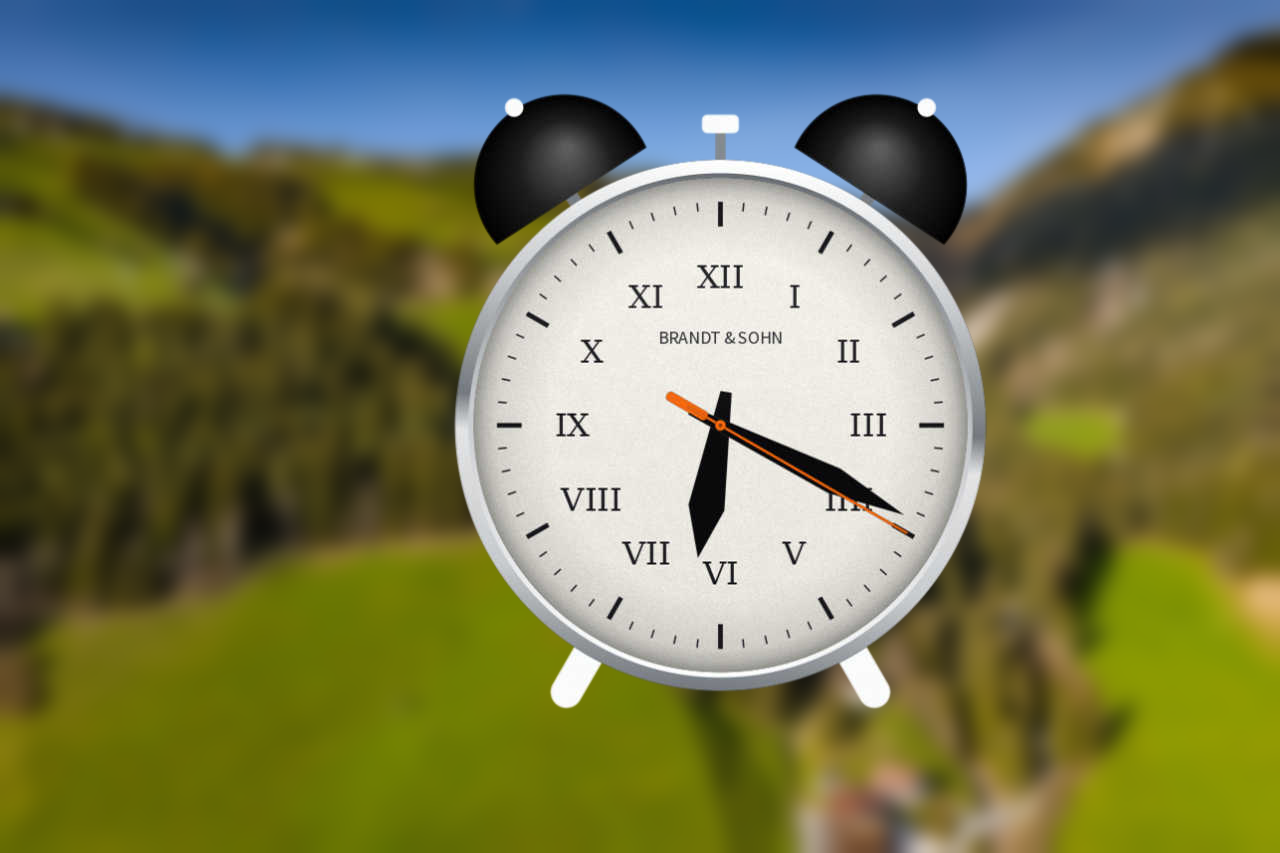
6:19:20
